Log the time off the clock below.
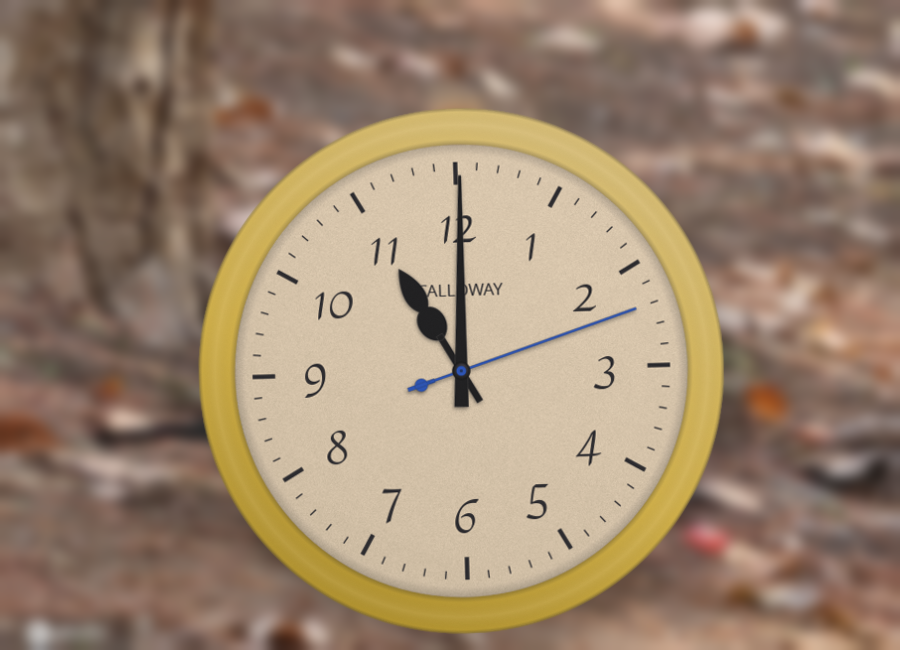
11:00:12
